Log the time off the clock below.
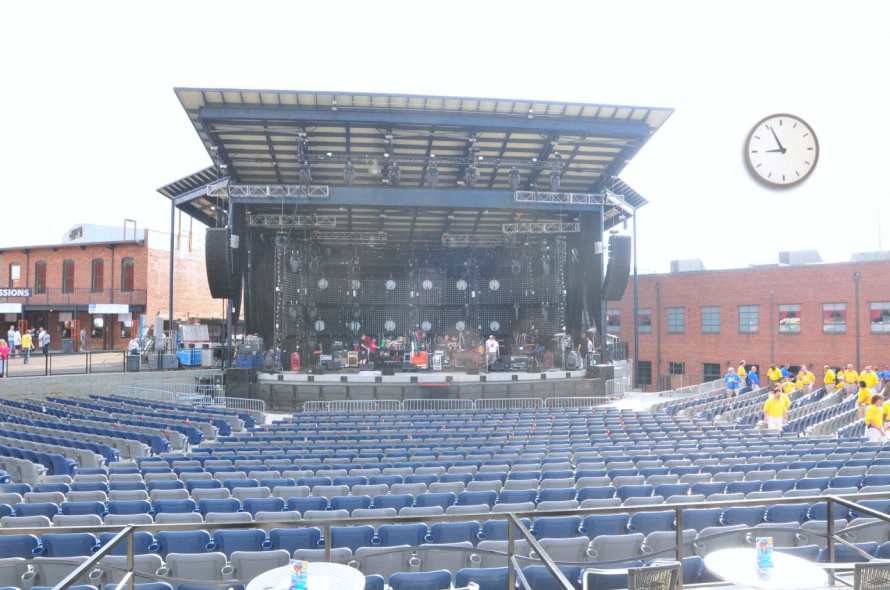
8:56
